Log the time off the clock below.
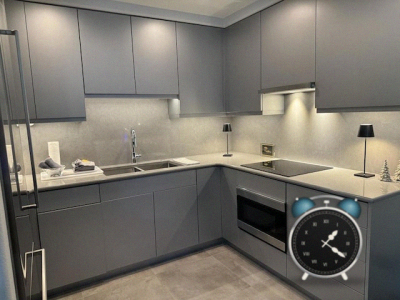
1:21
